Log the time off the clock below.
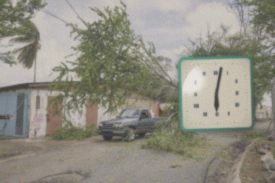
6:02
